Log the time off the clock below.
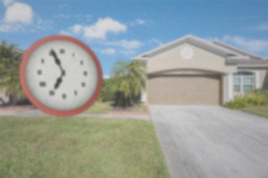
6:56
